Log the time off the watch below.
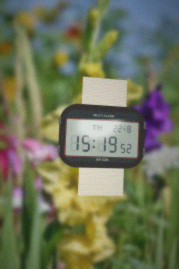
15:19:52
